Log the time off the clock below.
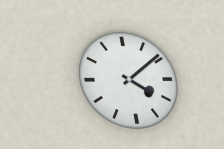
4:09
